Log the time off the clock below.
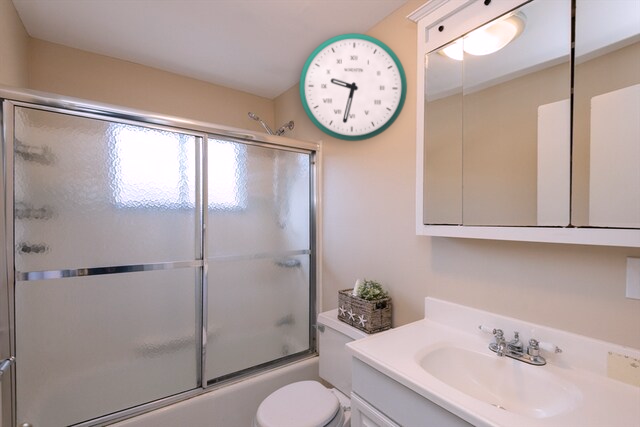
9:32
